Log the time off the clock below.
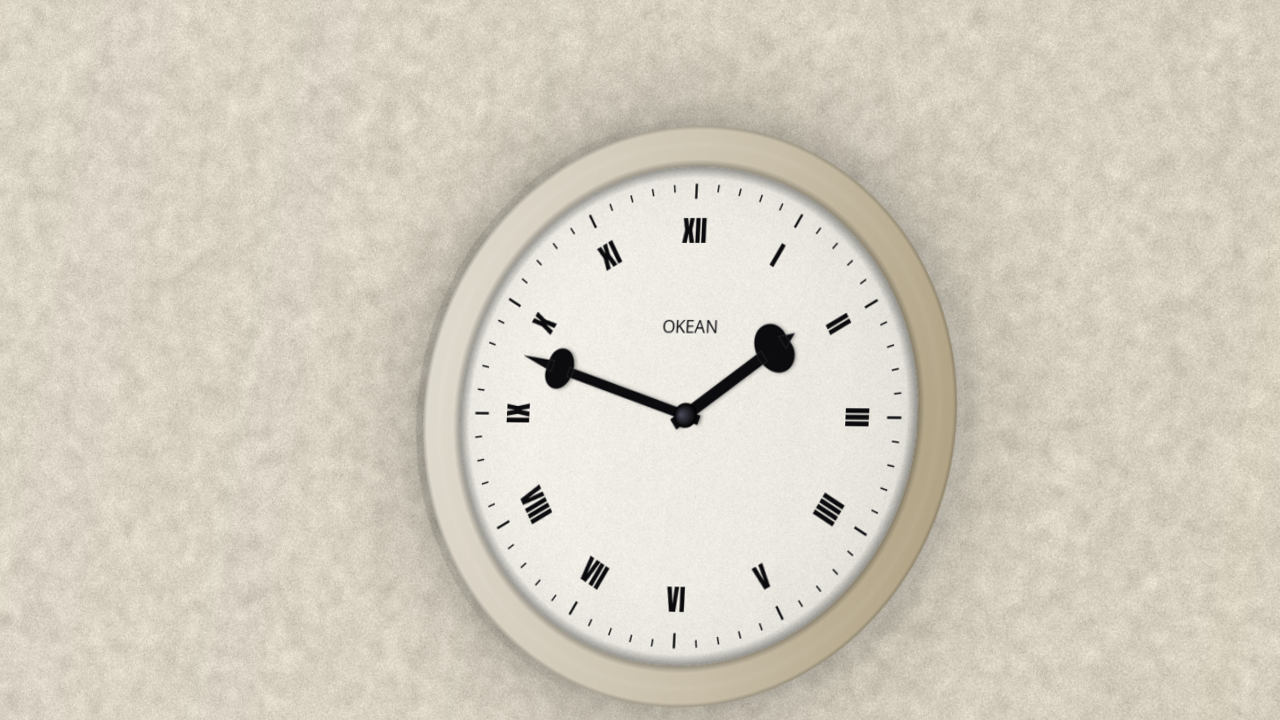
1:48
